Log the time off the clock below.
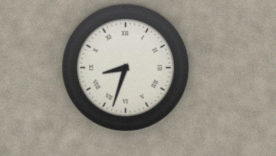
8:33
